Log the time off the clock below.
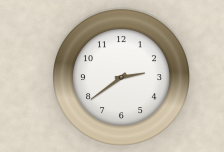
2:39
